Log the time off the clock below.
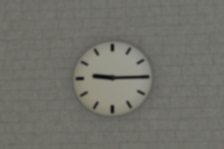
9:15
